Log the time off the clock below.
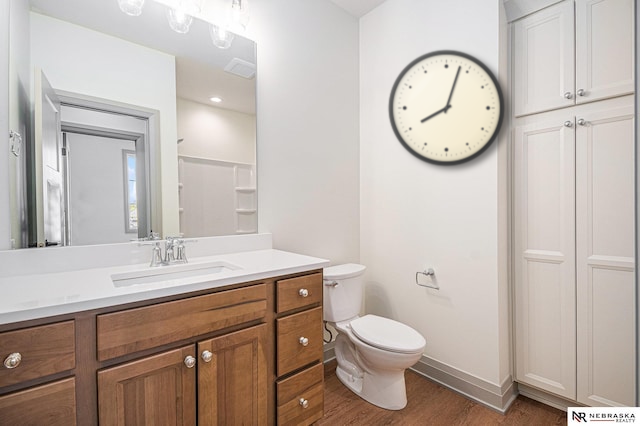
8:03
